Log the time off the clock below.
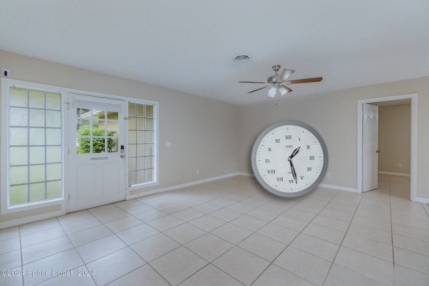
1:28
